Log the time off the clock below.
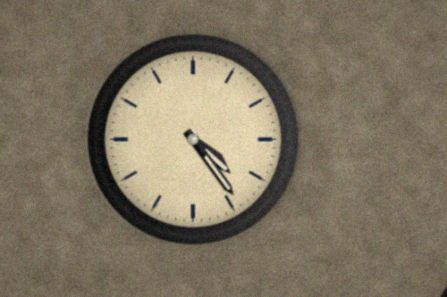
4:24
